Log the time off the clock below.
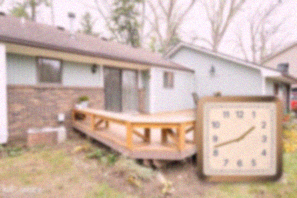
1:42
